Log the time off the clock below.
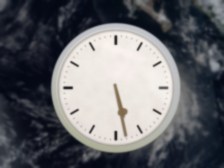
5:28
